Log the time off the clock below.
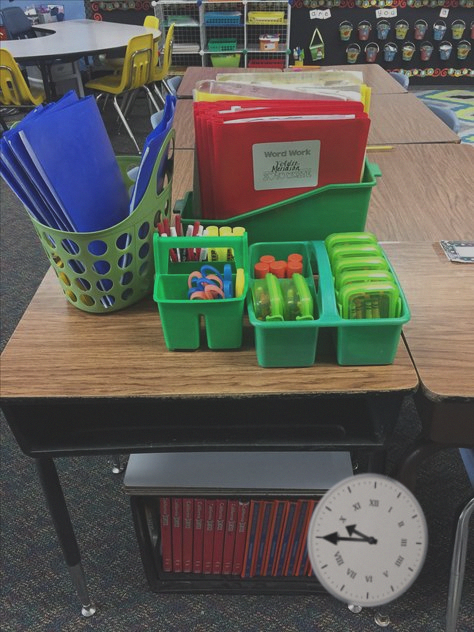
9:45
